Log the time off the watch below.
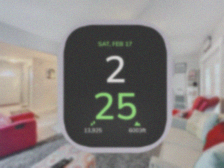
2:25
